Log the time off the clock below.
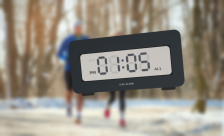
1:05
